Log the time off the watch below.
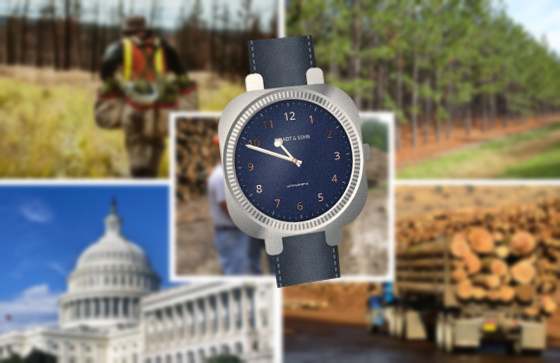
10:49
